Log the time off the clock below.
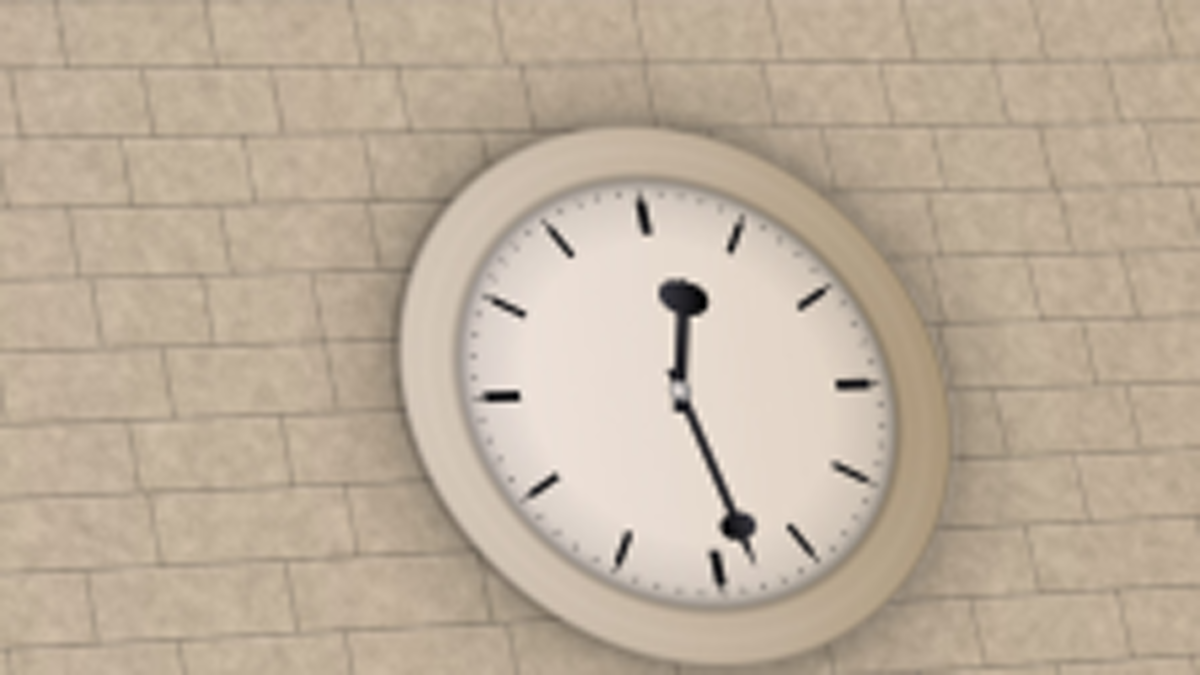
12:28
